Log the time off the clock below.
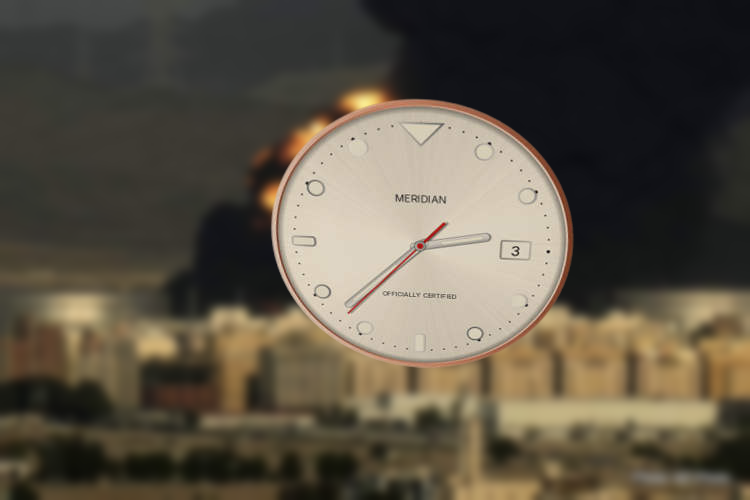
2:37:37
